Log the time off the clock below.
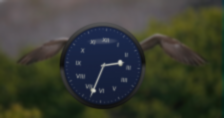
2:33
